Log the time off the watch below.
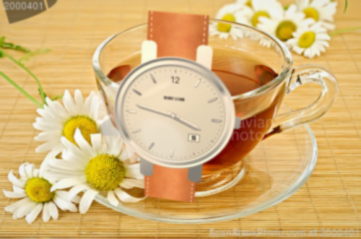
3:47
